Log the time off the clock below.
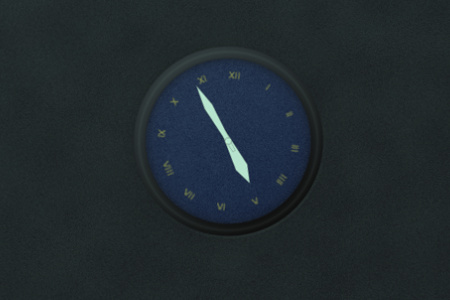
4:54
